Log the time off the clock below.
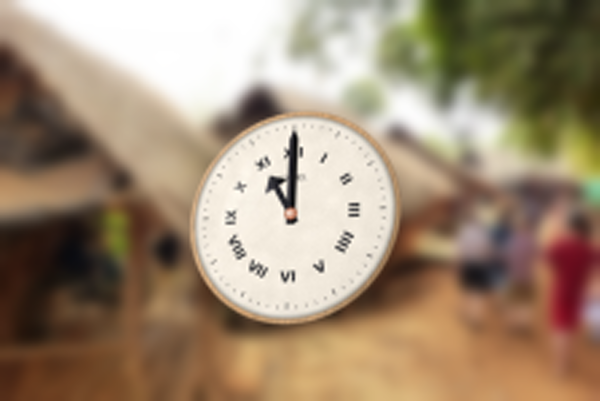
11:00
